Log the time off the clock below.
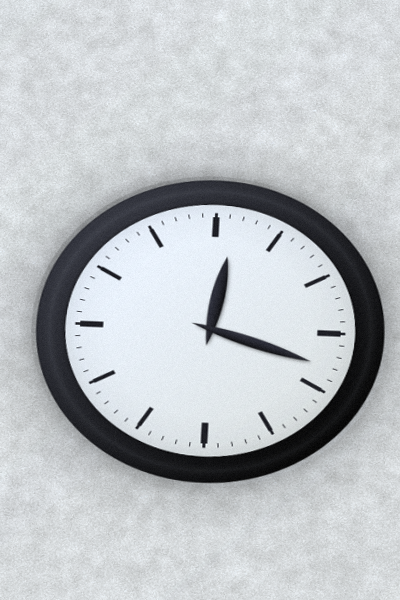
12:18
